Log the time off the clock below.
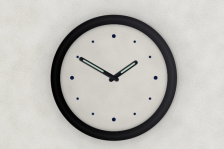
1:50
